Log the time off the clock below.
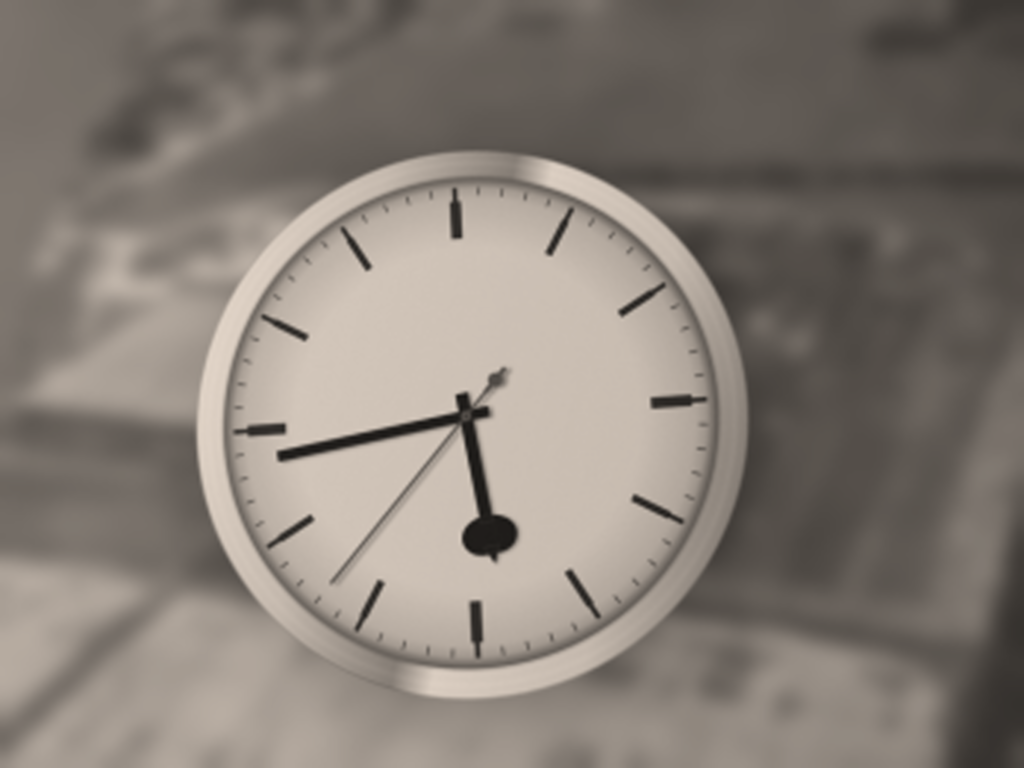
5:43:37
